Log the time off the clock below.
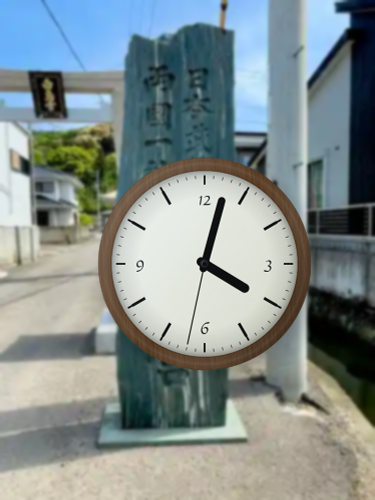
4:02:32
